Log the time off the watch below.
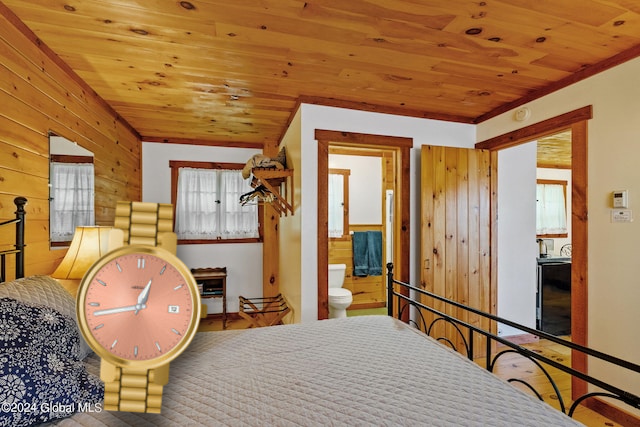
12:43
